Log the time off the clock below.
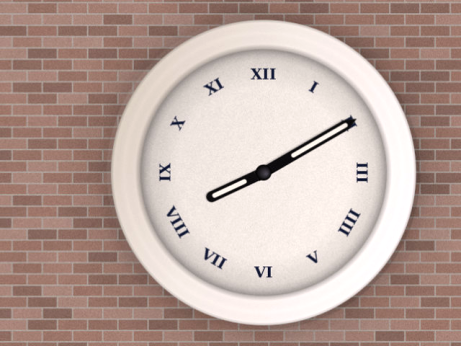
8:10
